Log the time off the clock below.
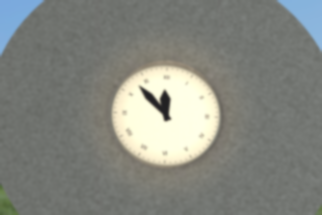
11:53
